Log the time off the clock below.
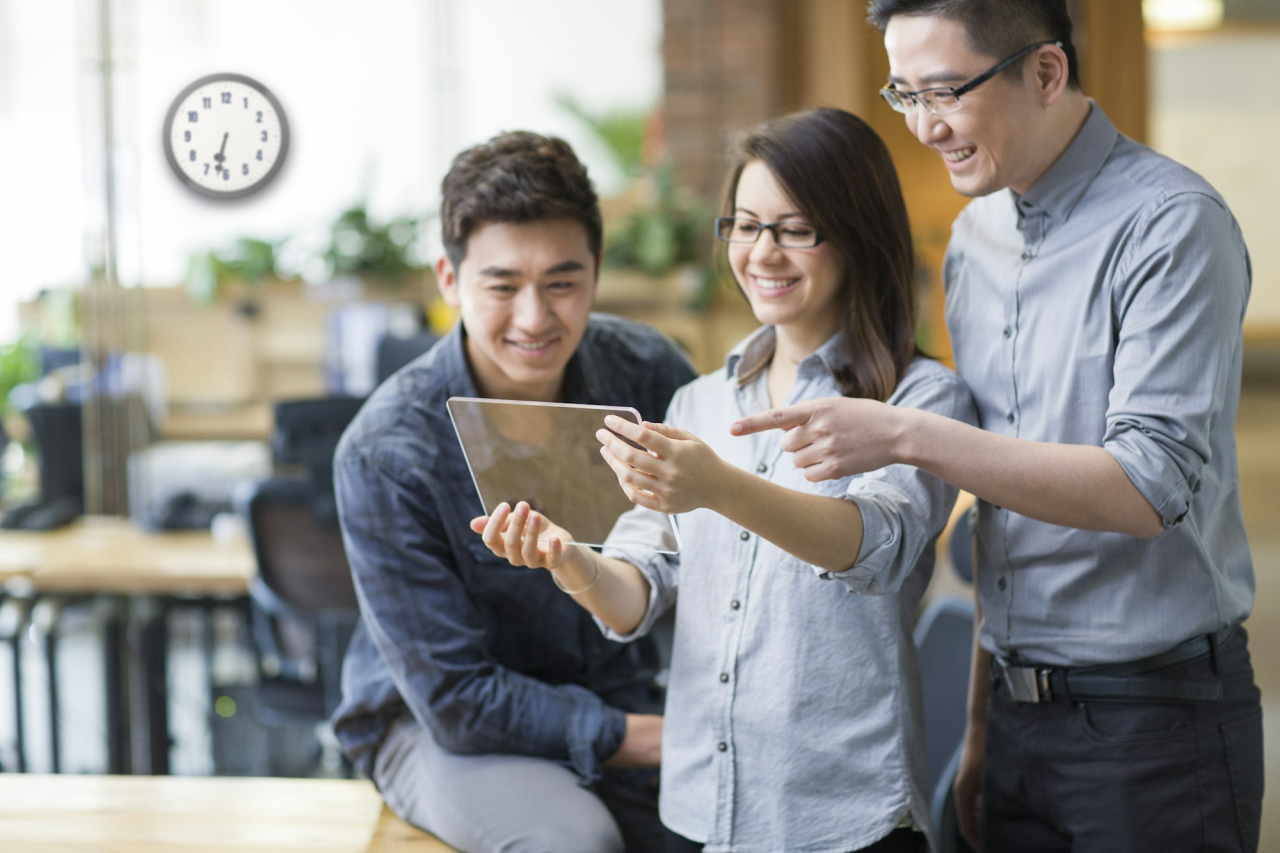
6:32
